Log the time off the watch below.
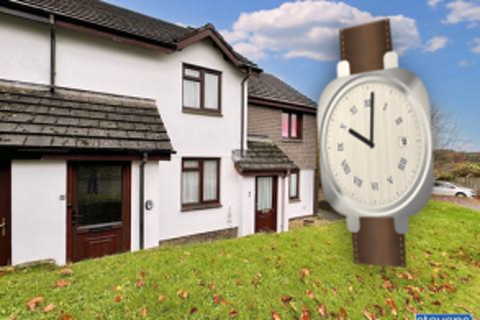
10:01
